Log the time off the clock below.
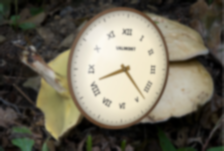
8:23
